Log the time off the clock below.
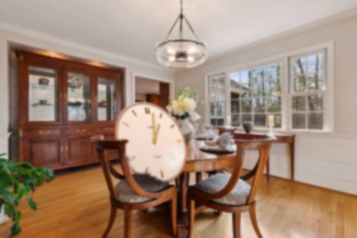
1:02
